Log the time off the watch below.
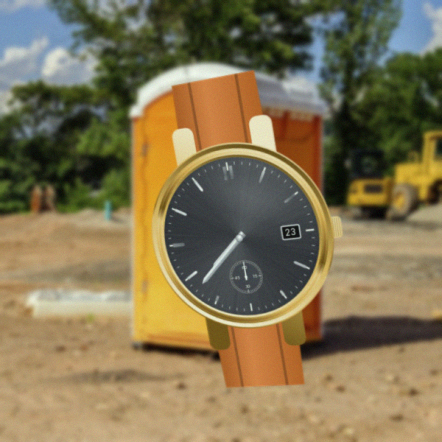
7:38
